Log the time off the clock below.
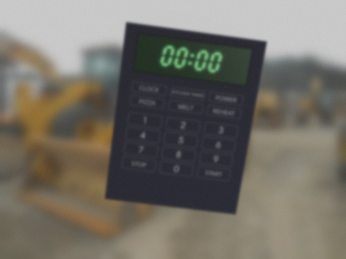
0:00
